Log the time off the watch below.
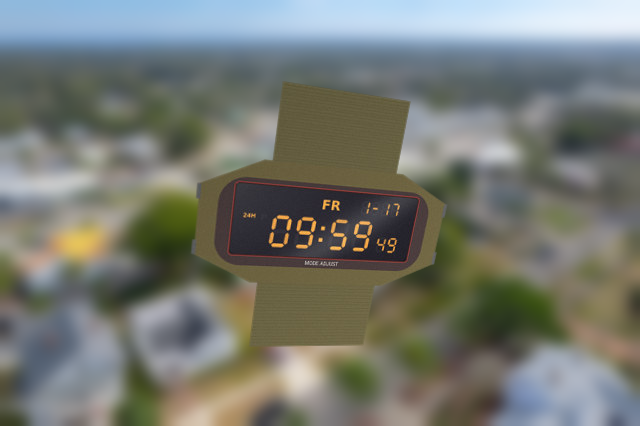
9:59:49
